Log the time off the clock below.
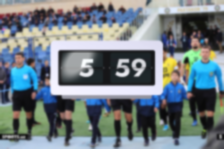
5:59
